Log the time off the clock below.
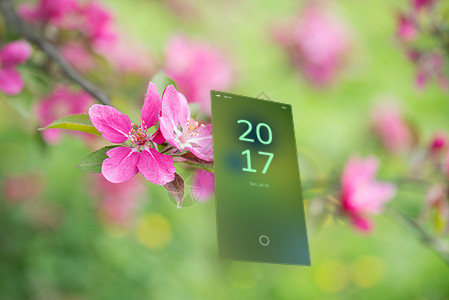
20:17
